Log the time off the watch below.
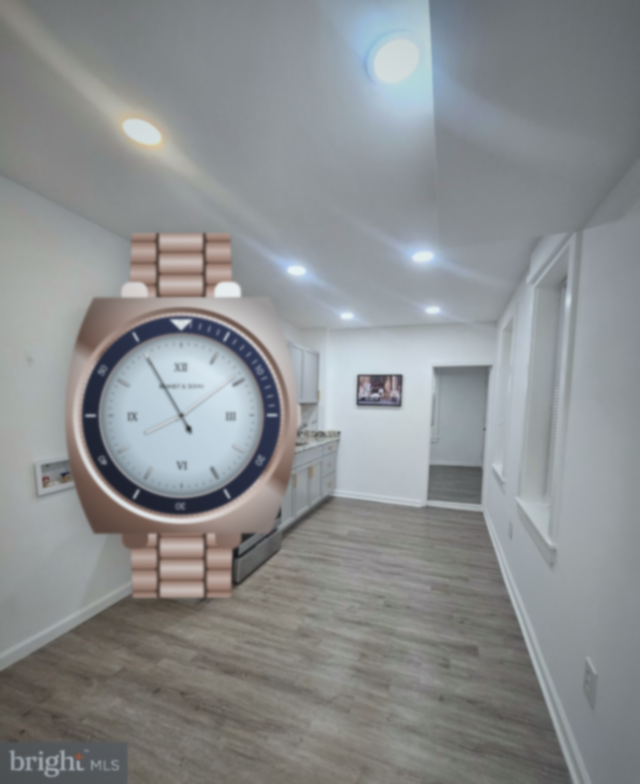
8:08:55
